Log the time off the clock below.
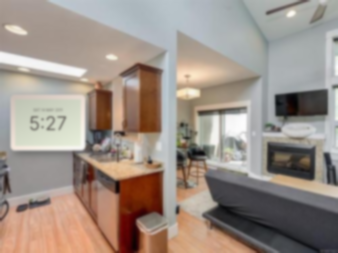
5:27
